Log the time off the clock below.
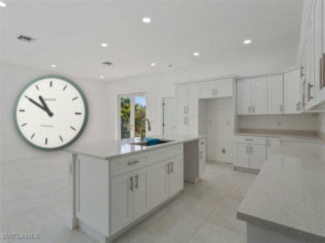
10:50
